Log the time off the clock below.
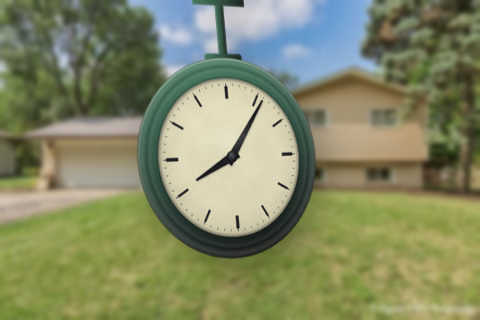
8:06
